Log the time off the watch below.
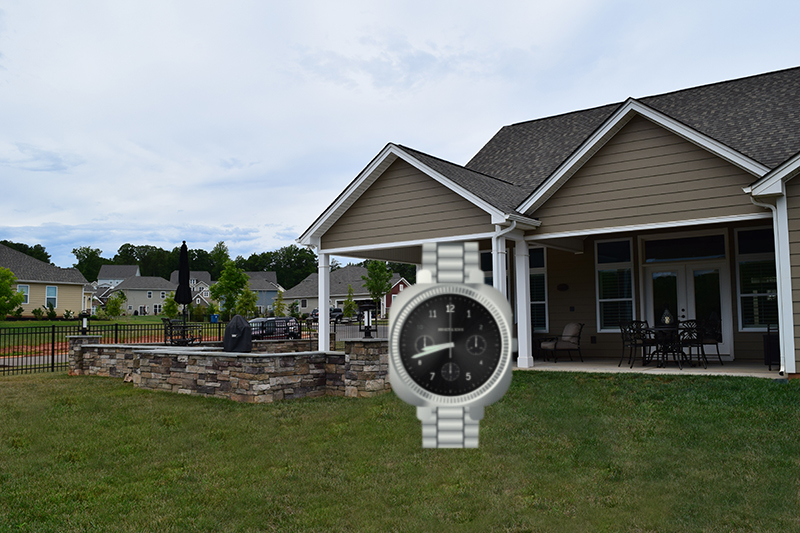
8:42
